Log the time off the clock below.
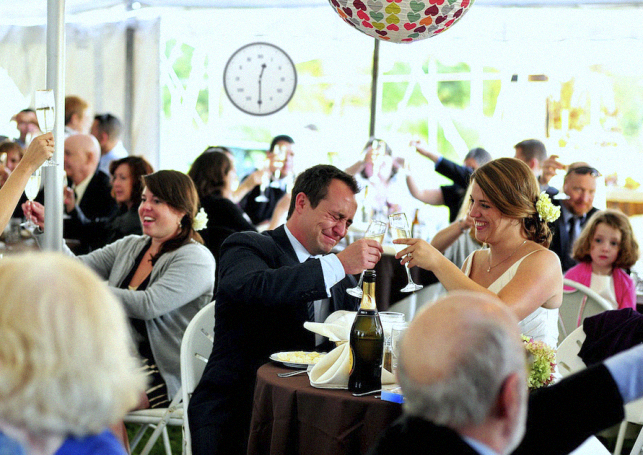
12:30
